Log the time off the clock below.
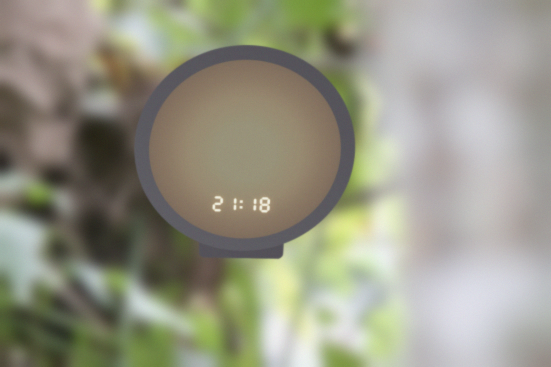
21:18
